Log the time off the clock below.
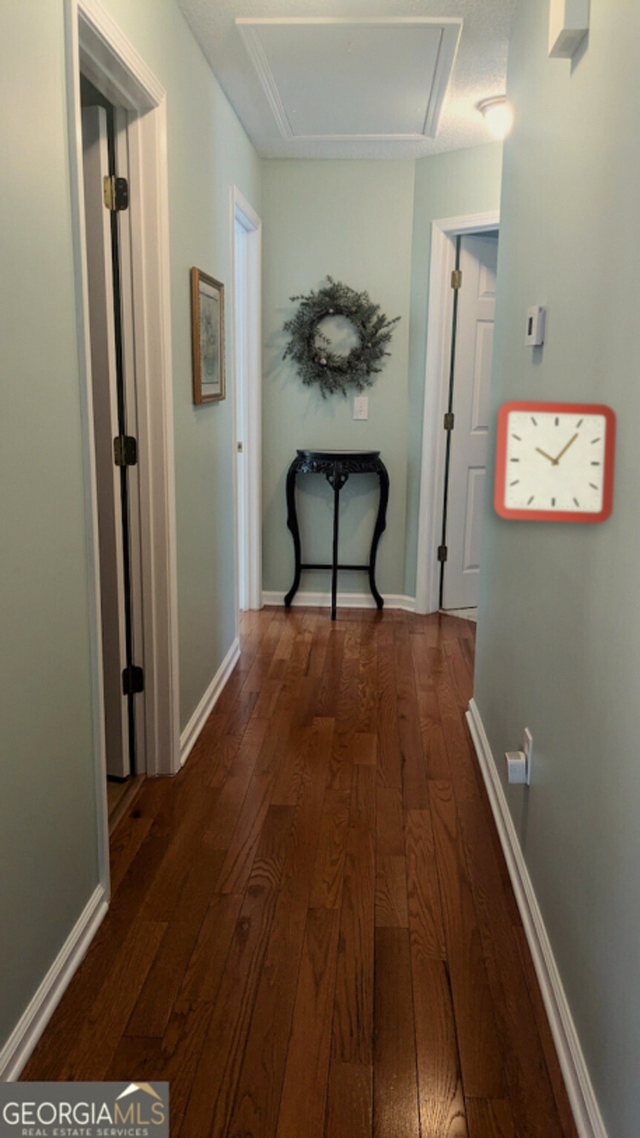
10:06
